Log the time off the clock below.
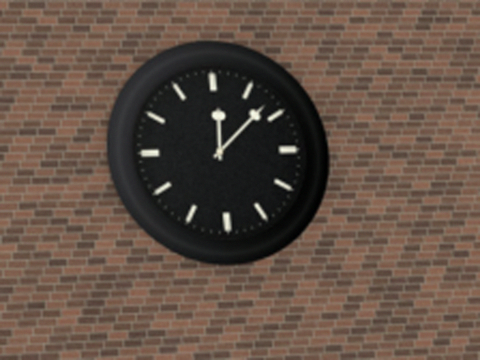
12:08
